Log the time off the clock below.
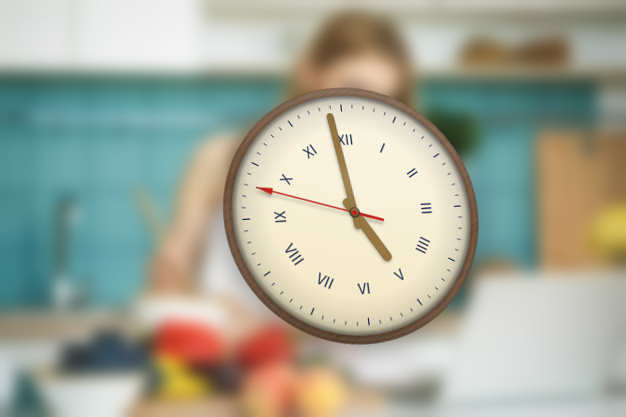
4:58:48
